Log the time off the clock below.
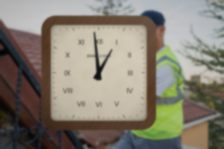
12:59
